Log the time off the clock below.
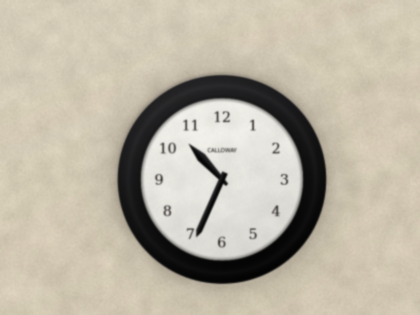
10:34
